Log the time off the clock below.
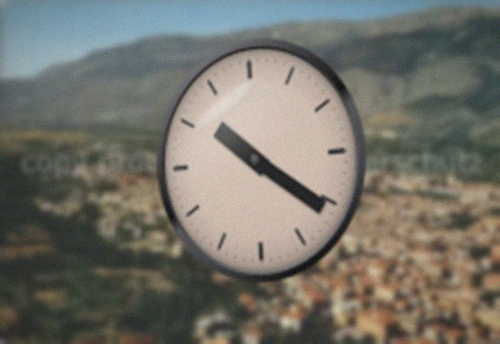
10:21
